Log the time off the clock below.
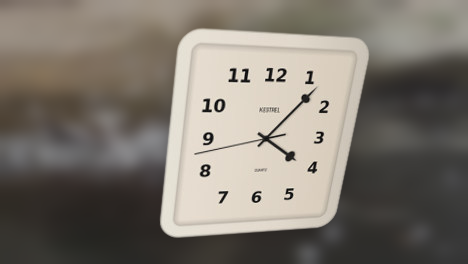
4:06:43
